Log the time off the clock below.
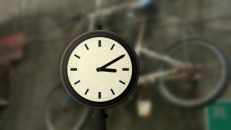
3:10
